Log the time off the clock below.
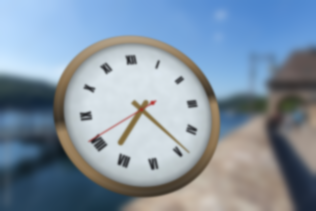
7:23:41
